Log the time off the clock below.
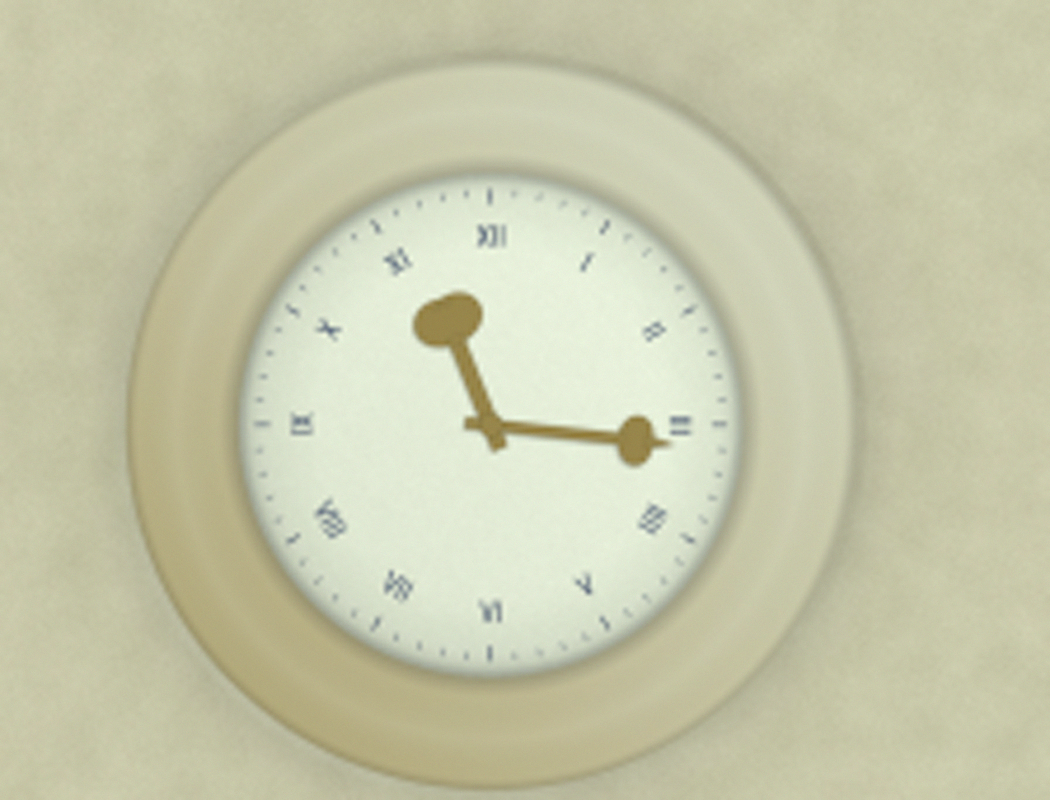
11:16
